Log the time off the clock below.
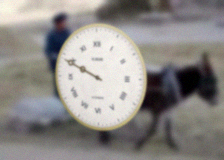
9:49
